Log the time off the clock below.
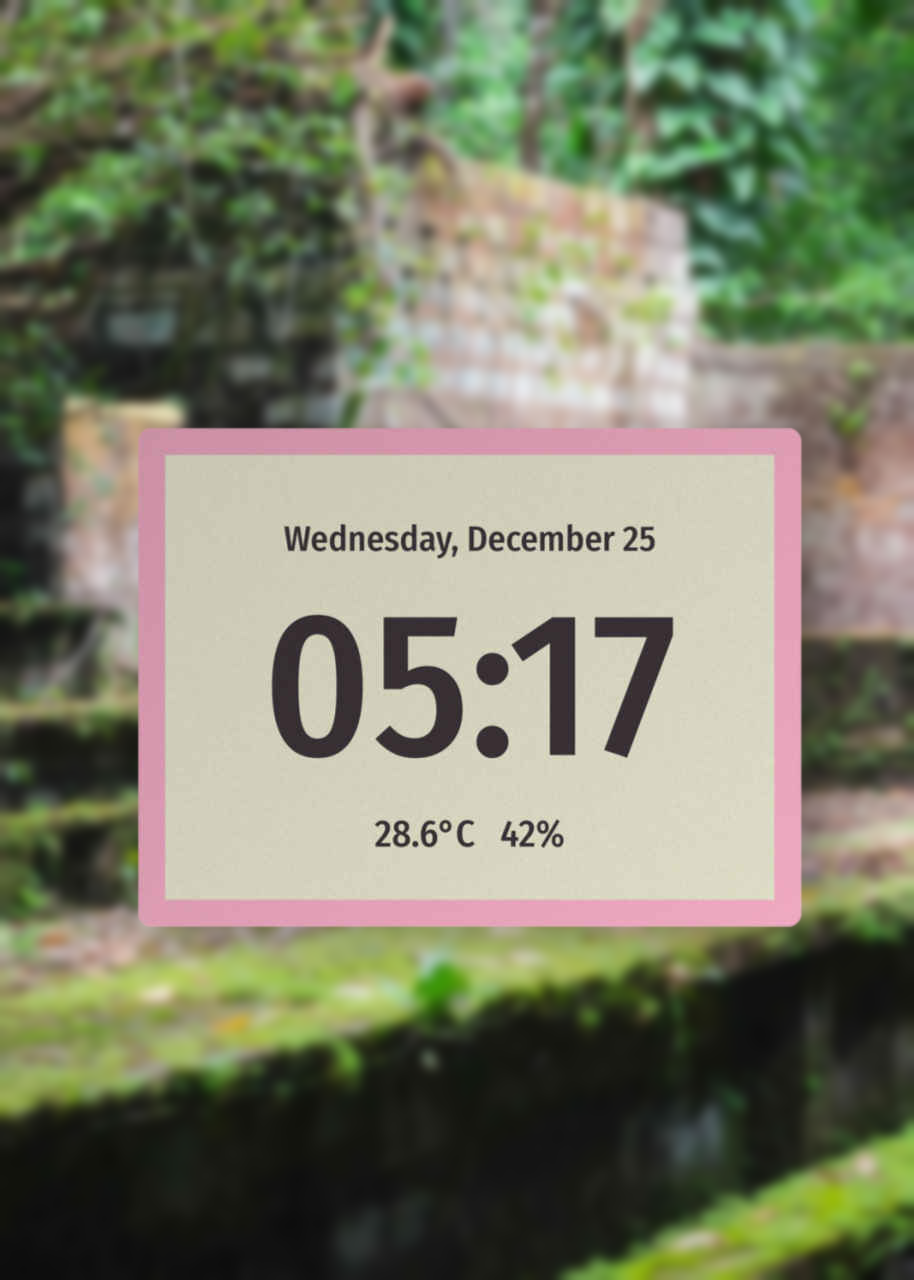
5:17
